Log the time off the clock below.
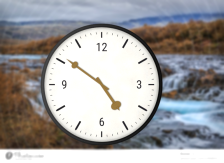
4:51
